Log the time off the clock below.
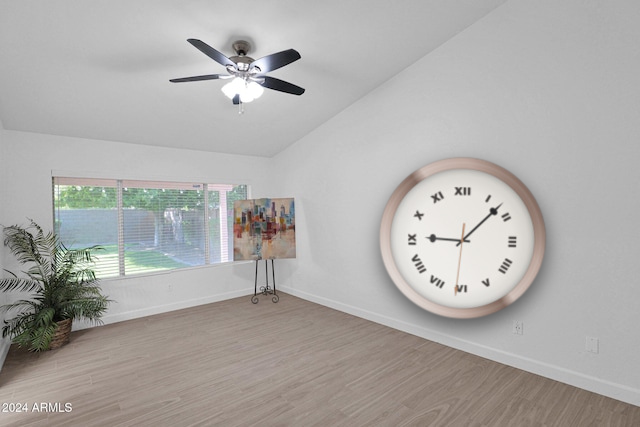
9:07:31
